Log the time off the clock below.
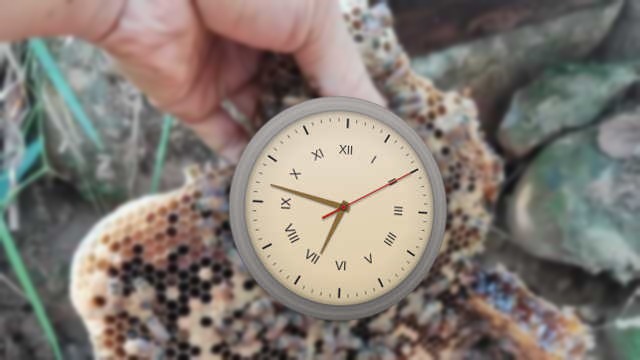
6:47:10
